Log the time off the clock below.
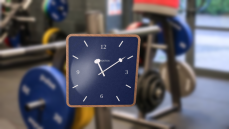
11:09
